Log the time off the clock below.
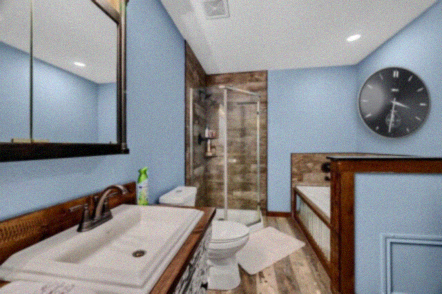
3:31
